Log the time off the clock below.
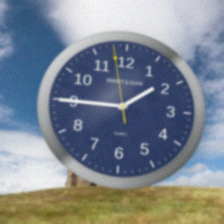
1:44:58
